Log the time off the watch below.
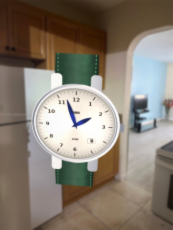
1:57
